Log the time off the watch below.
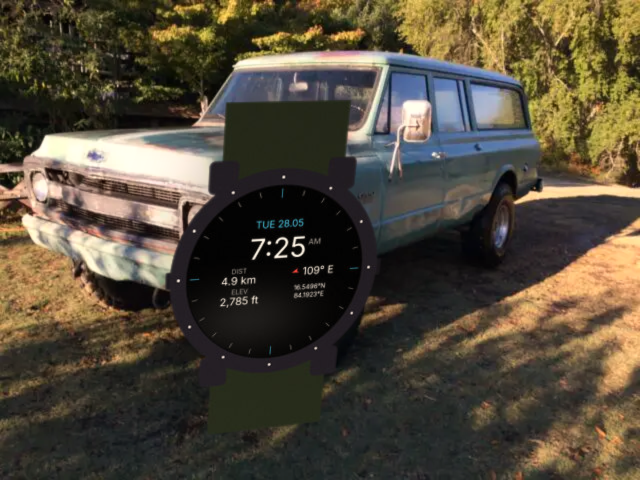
7:25
